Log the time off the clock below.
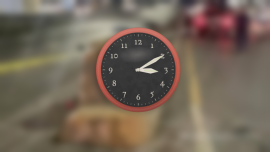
3:10
